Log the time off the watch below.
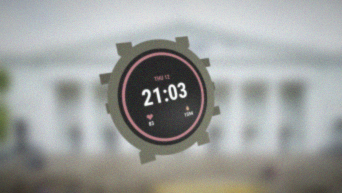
21:03
